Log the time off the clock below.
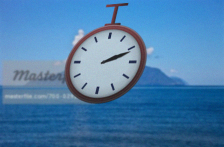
2:11
